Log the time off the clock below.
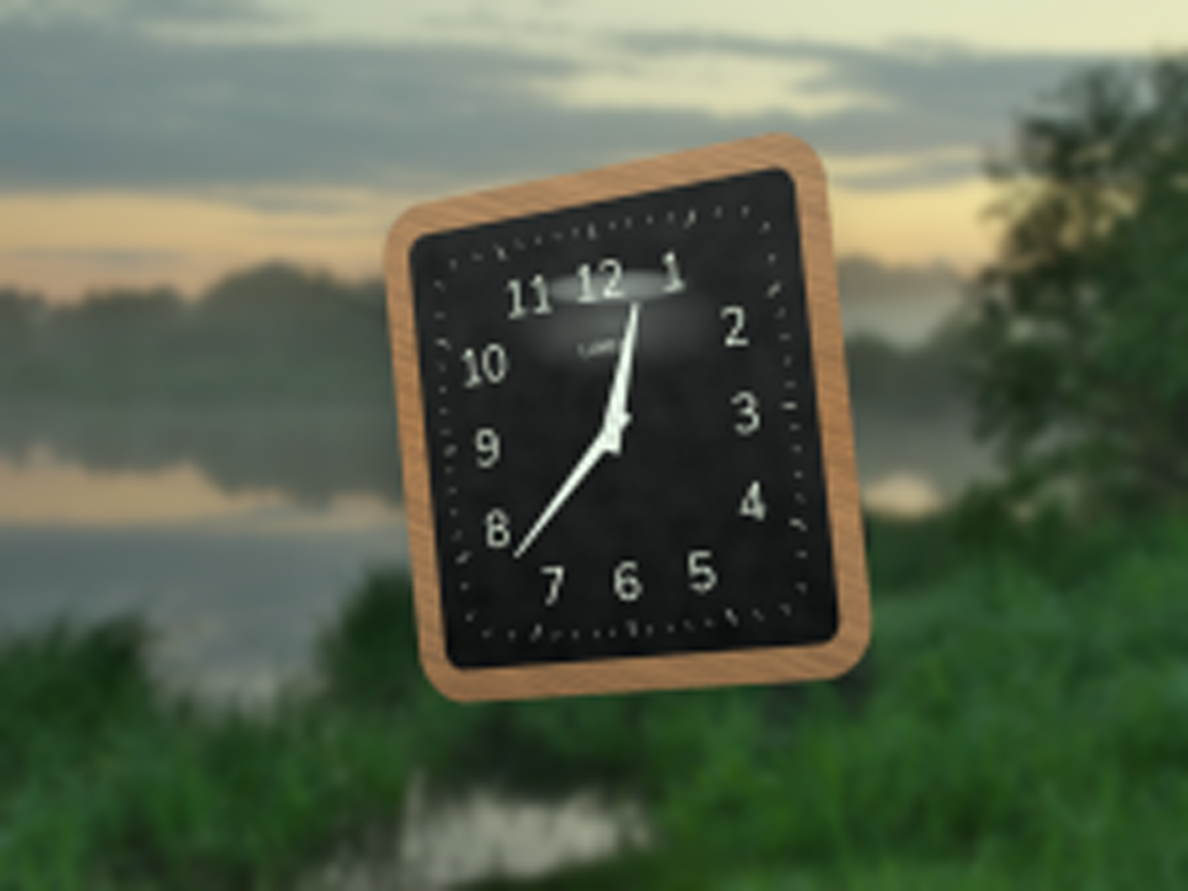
12:38
